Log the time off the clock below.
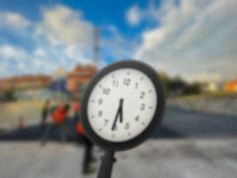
5:31
